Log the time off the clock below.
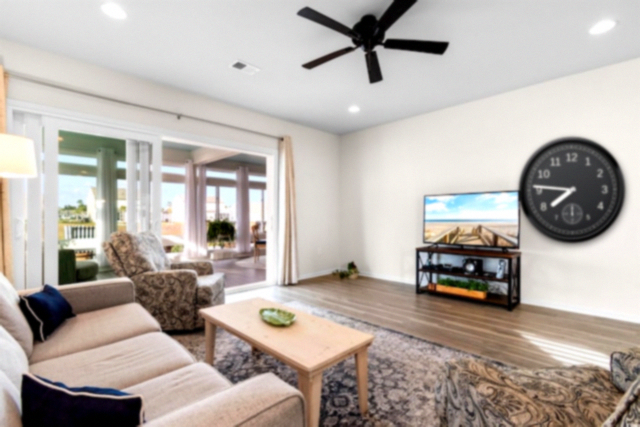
7:46
